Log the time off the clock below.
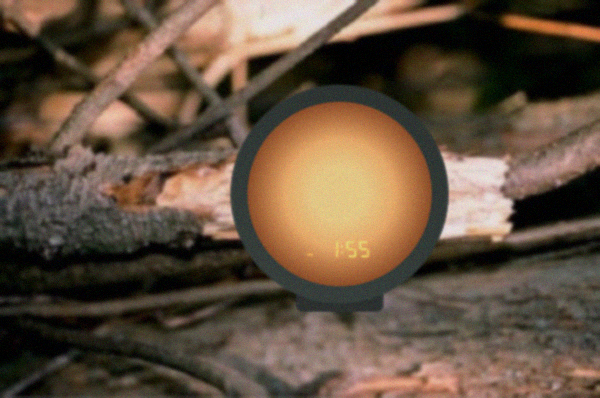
1:55
